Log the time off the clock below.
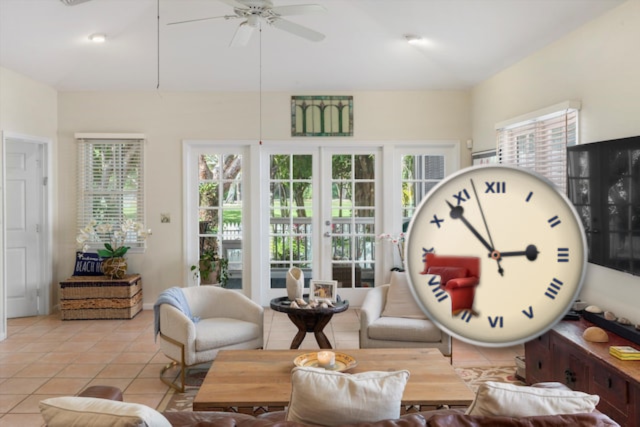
2:52:57
